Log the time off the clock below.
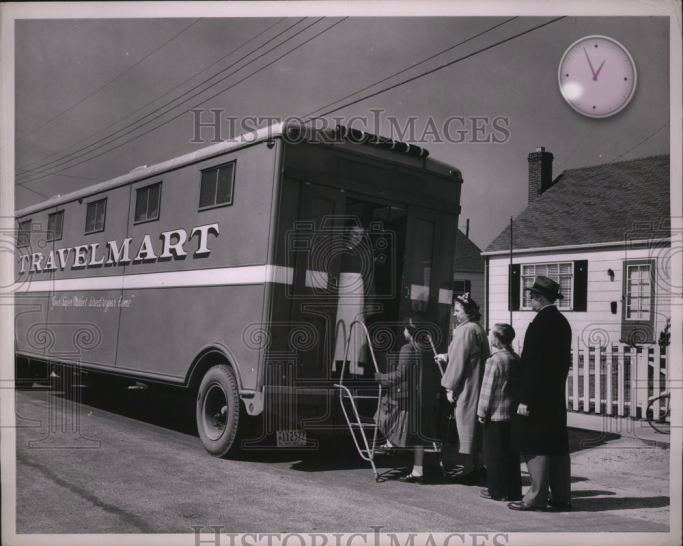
12:56
